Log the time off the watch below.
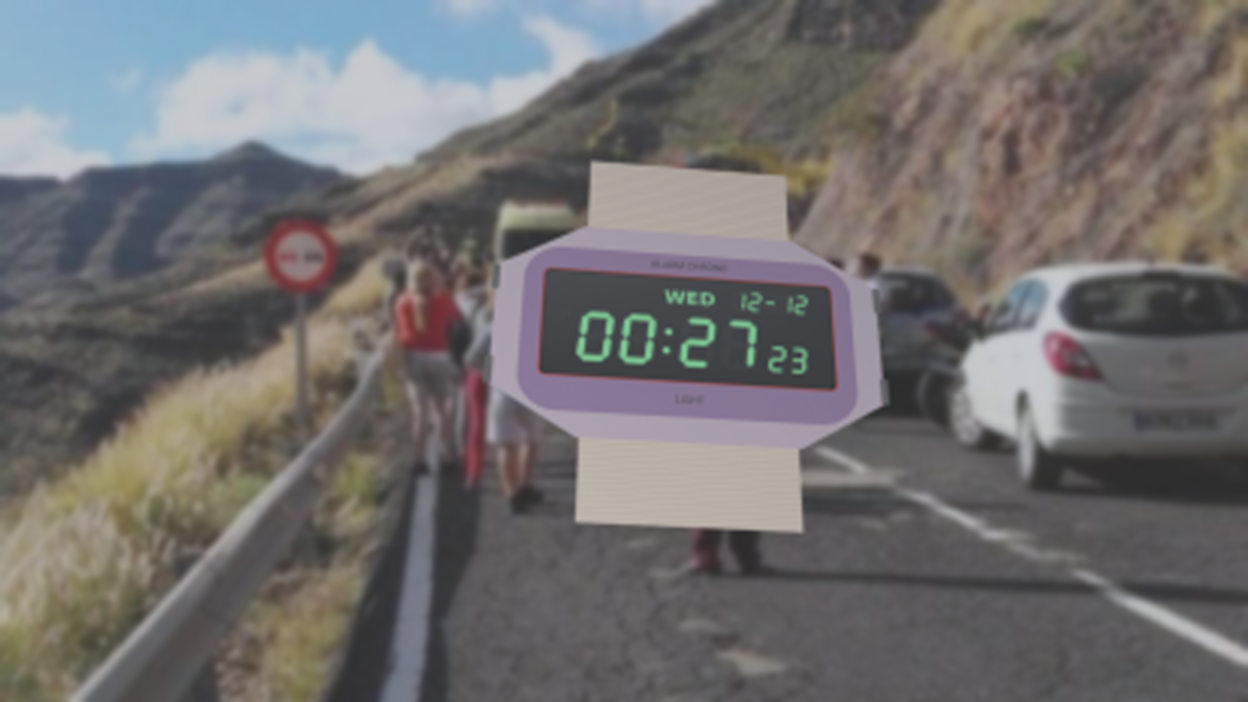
0:27:23
